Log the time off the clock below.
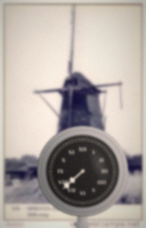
7:38
